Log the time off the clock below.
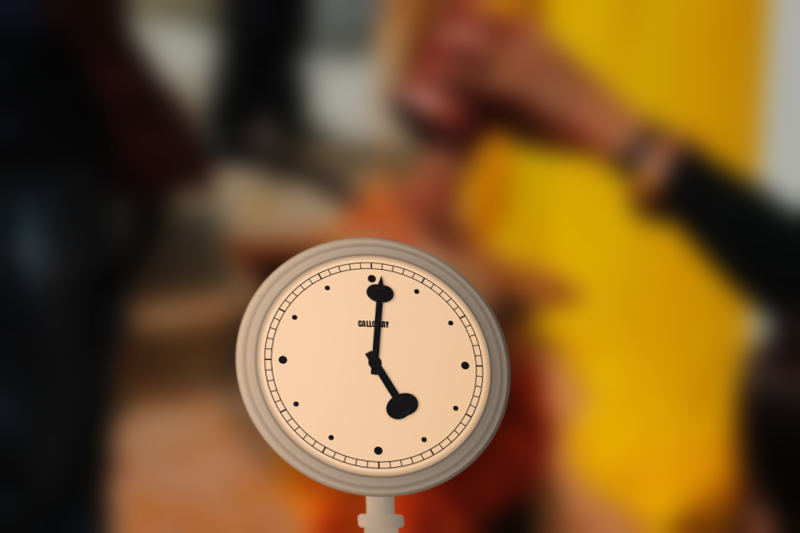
5:01
